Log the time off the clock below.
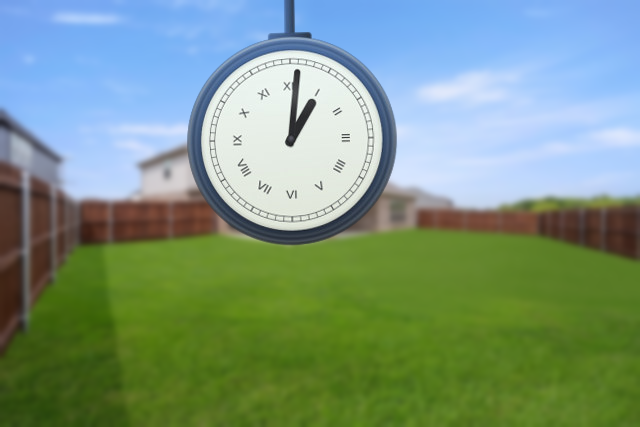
1:01
